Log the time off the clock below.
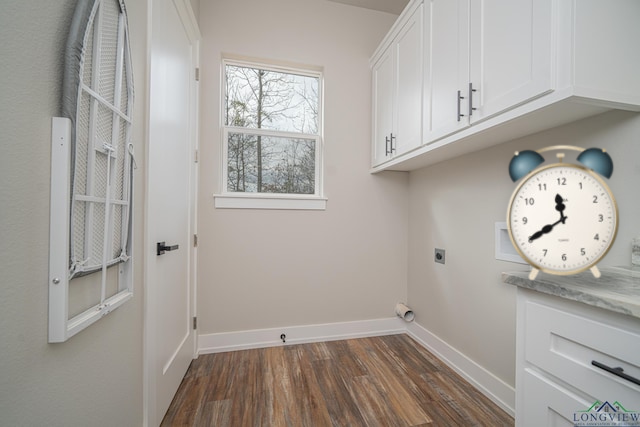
11:40
